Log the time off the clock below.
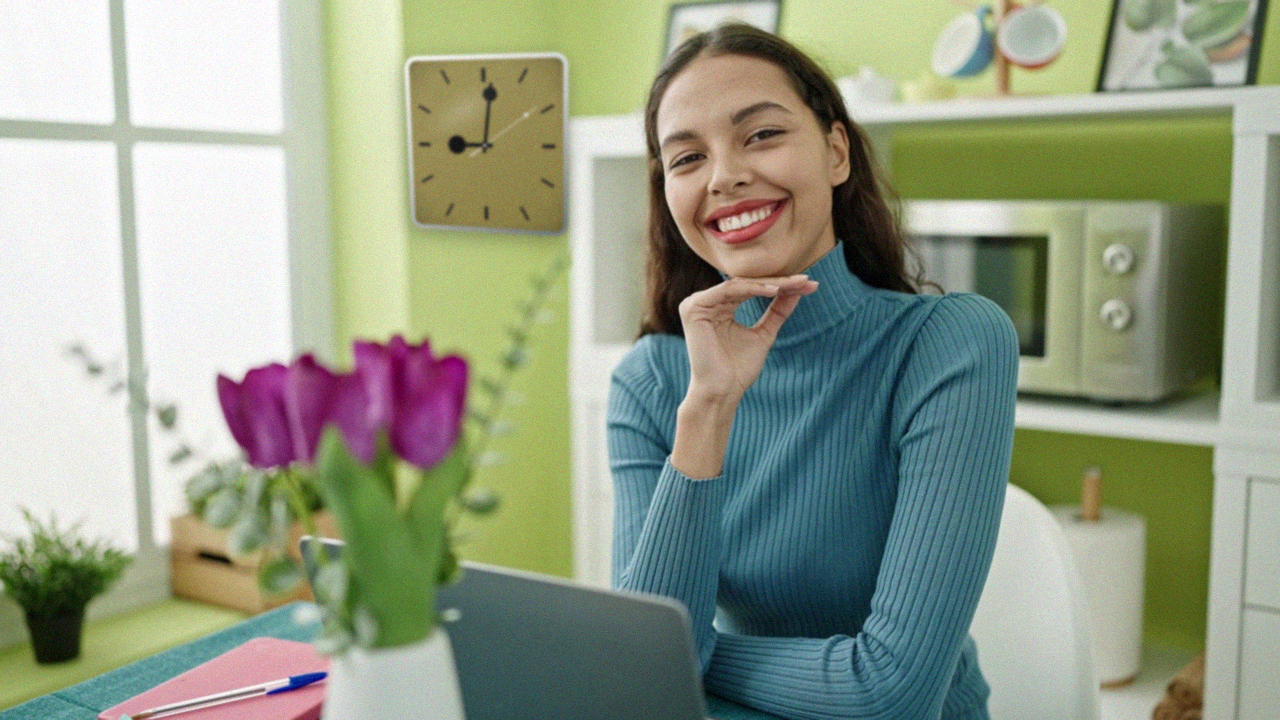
9:01:09
